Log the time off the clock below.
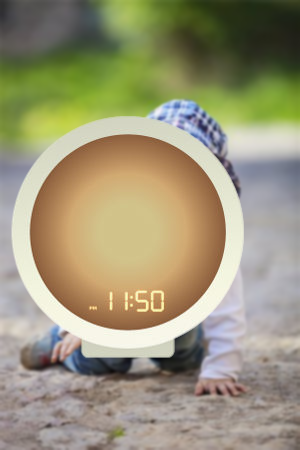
11:50
